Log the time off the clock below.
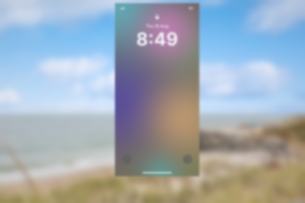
8:49
